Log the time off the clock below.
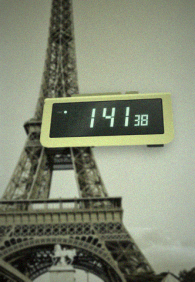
1:41:38
